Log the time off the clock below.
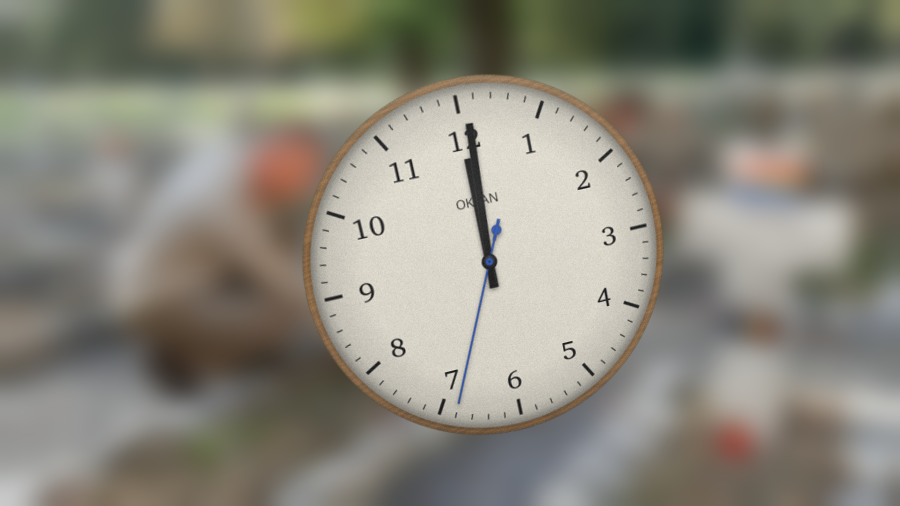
12:00:34
